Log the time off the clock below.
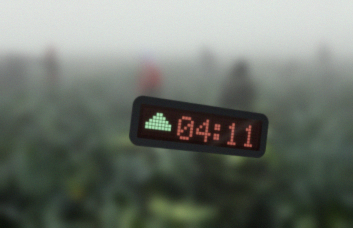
4:11
